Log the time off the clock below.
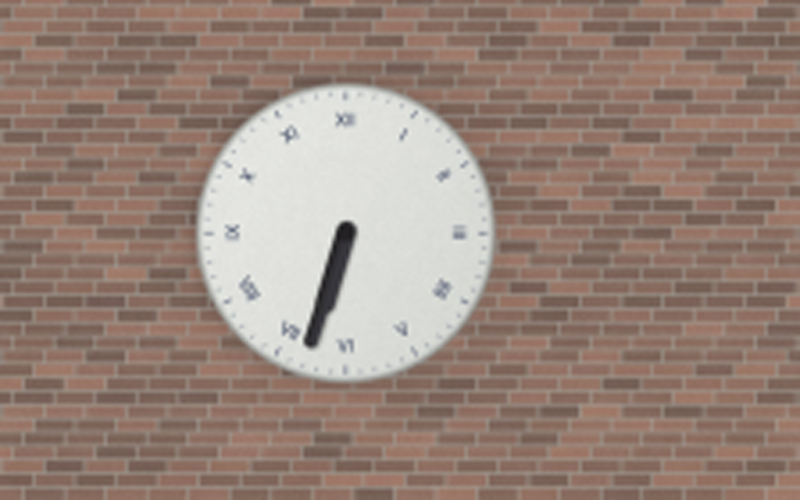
6:33
